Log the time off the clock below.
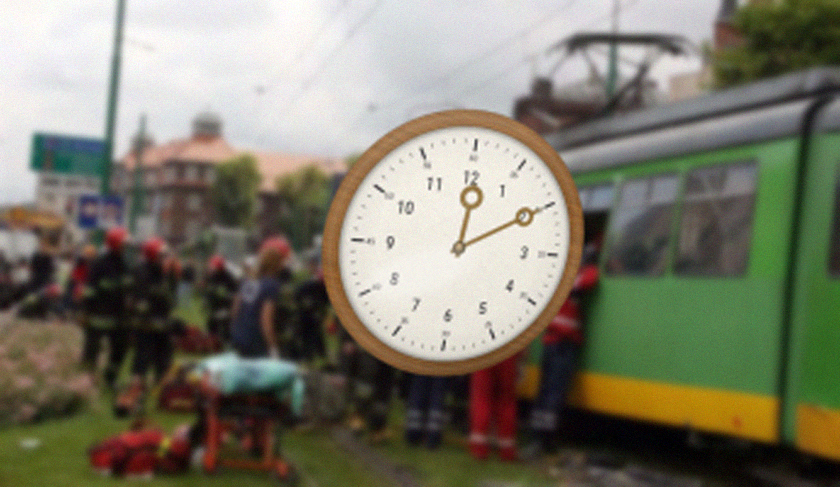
12:10
